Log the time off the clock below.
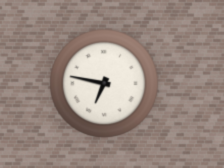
6:47
